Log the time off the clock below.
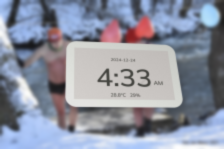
4:33
